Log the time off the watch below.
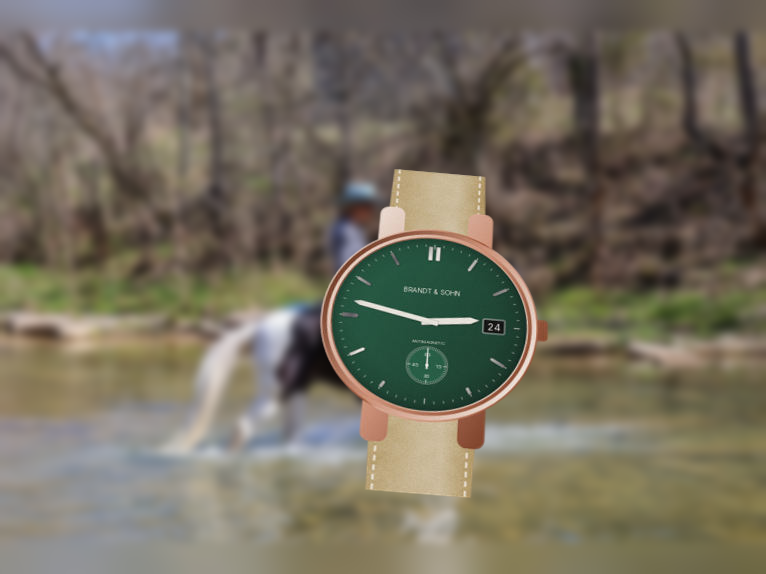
2:47
